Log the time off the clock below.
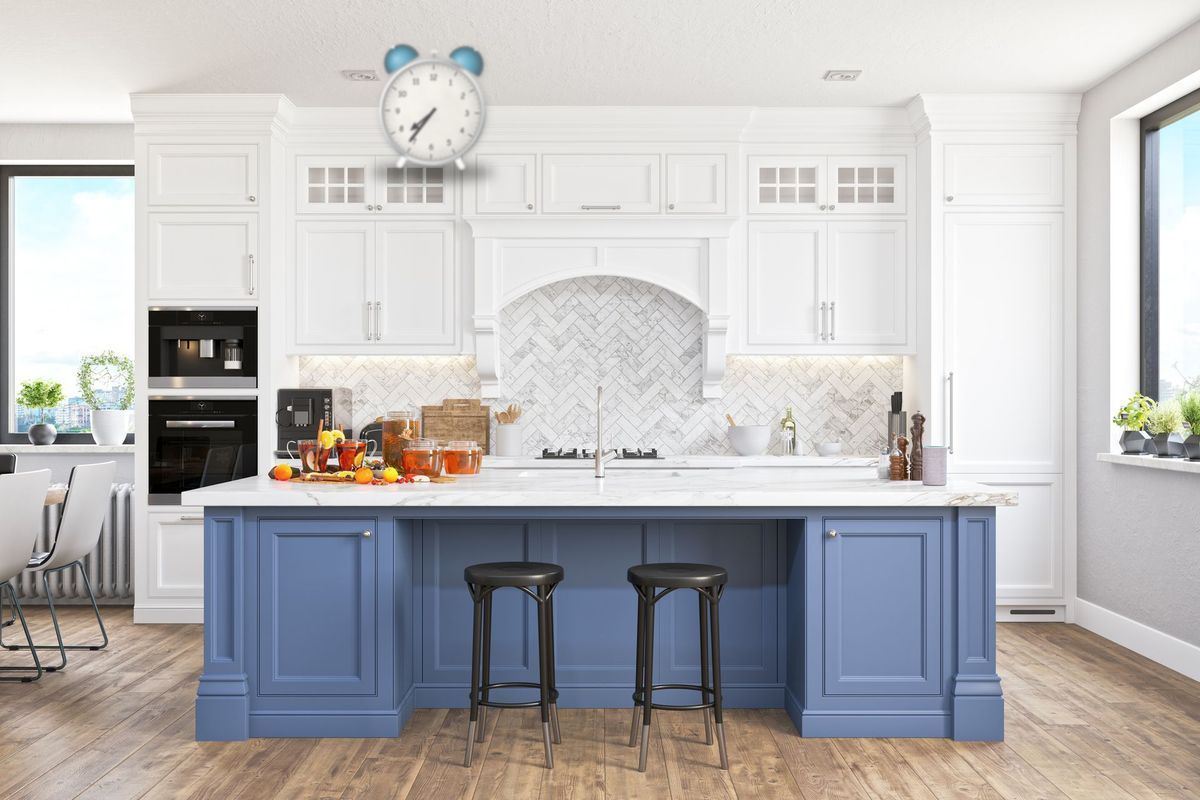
7:36
